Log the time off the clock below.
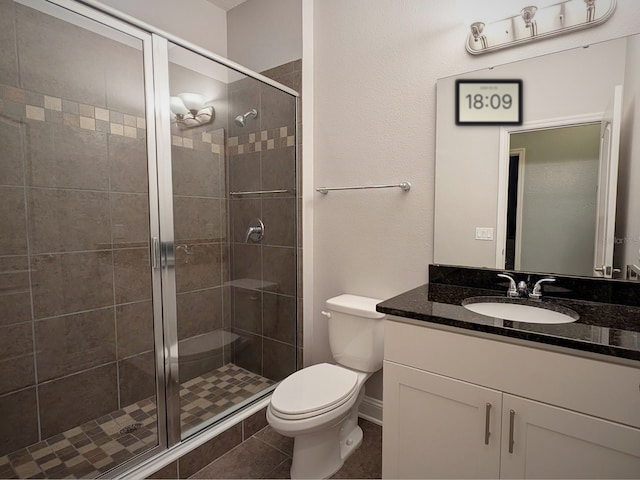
18:09
